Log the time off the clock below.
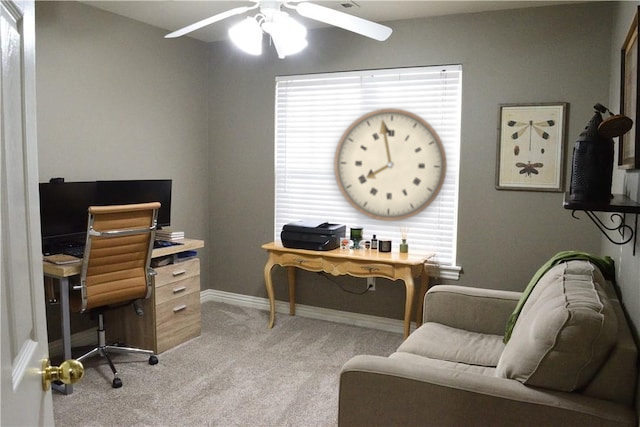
7:58
